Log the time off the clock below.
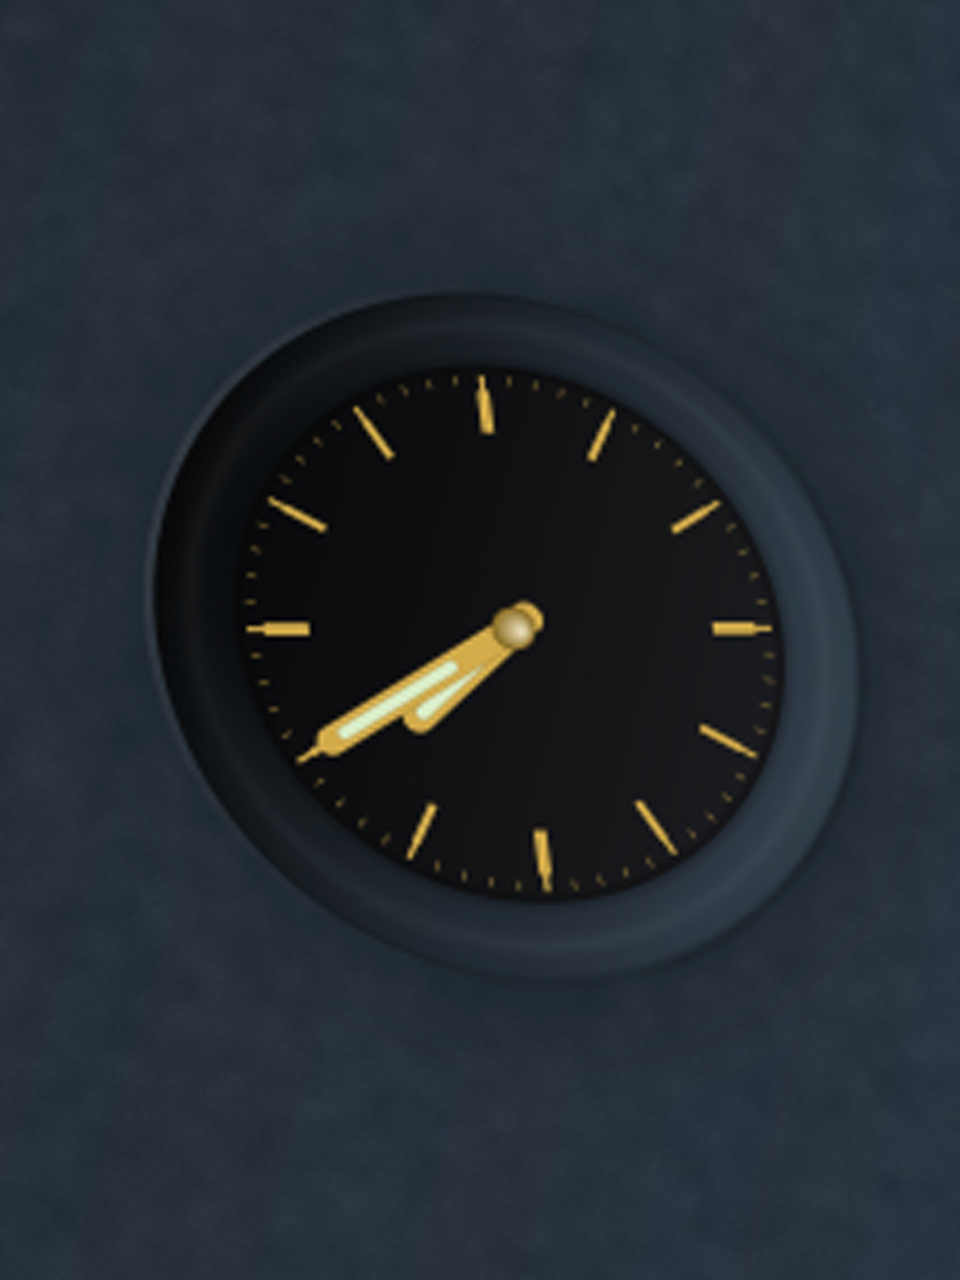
7:40
